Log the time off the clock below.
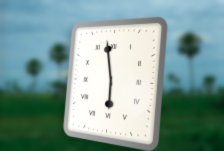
5:58
